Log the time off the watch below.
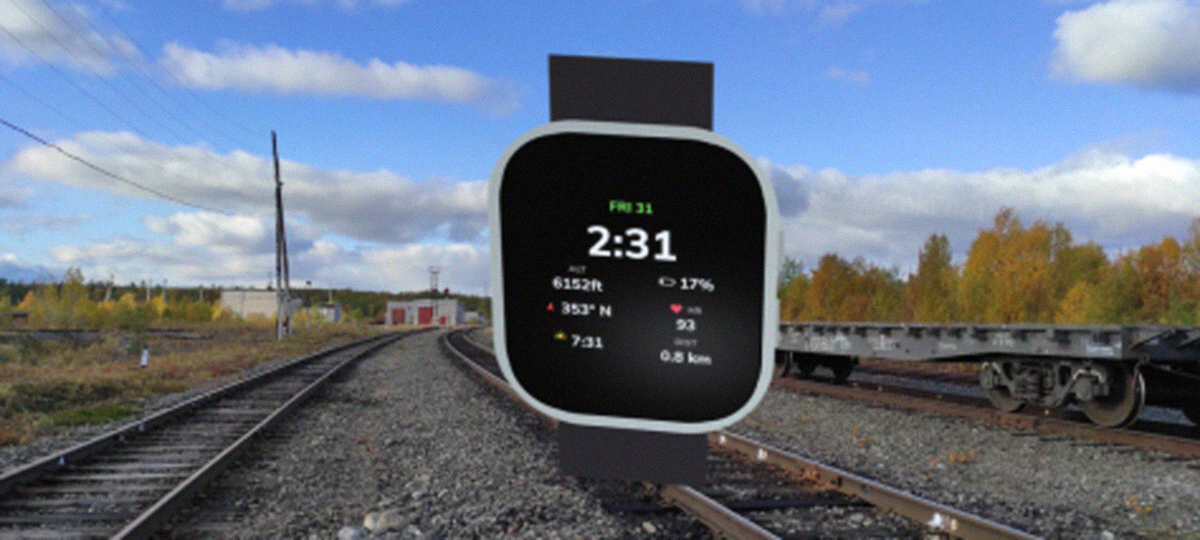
2:31
